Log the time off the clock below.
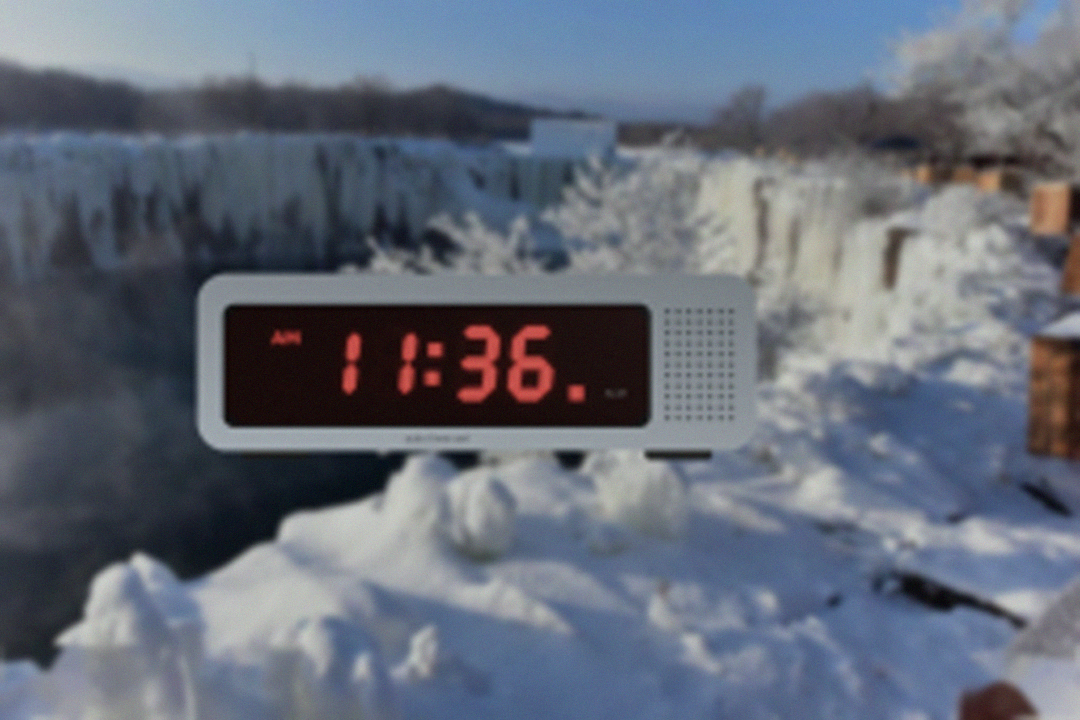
11:36
